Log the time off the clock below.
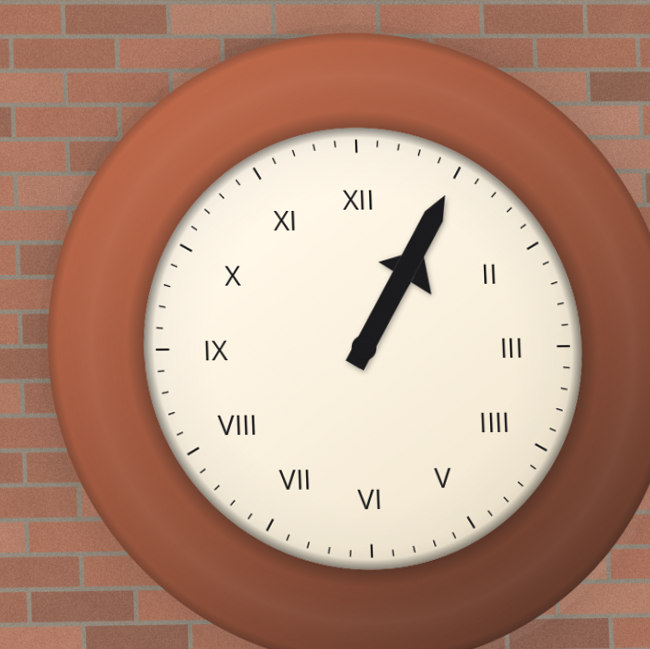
1:05
